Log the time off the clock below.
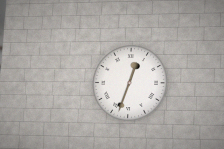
12:33
